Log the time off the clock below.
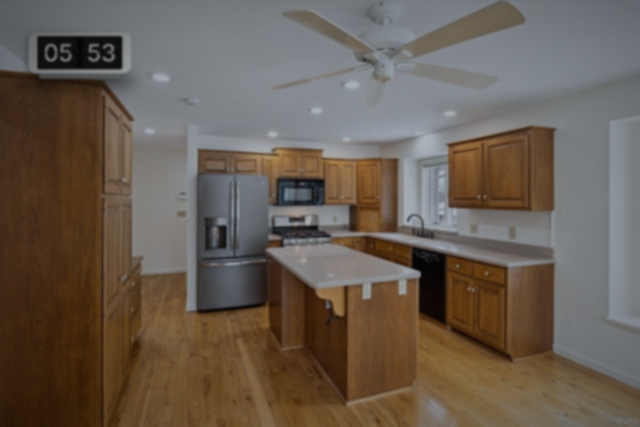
5:53
